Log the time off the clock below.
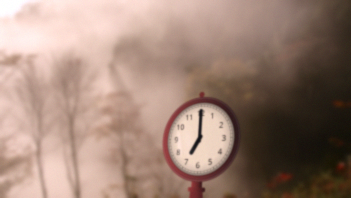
7:00
